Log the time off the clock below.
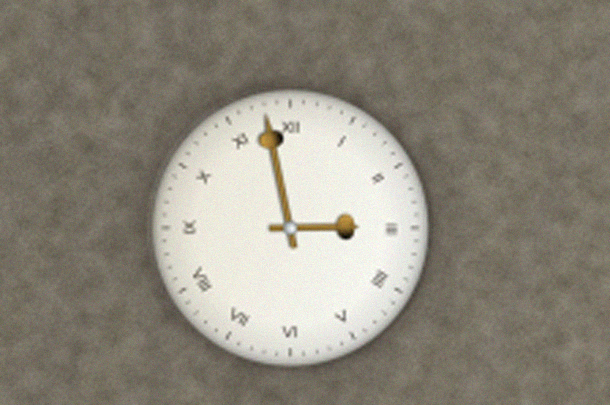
2:58
